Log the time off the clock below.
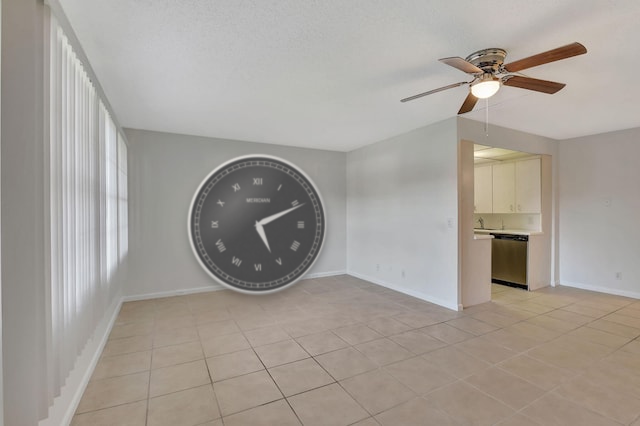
5:11
